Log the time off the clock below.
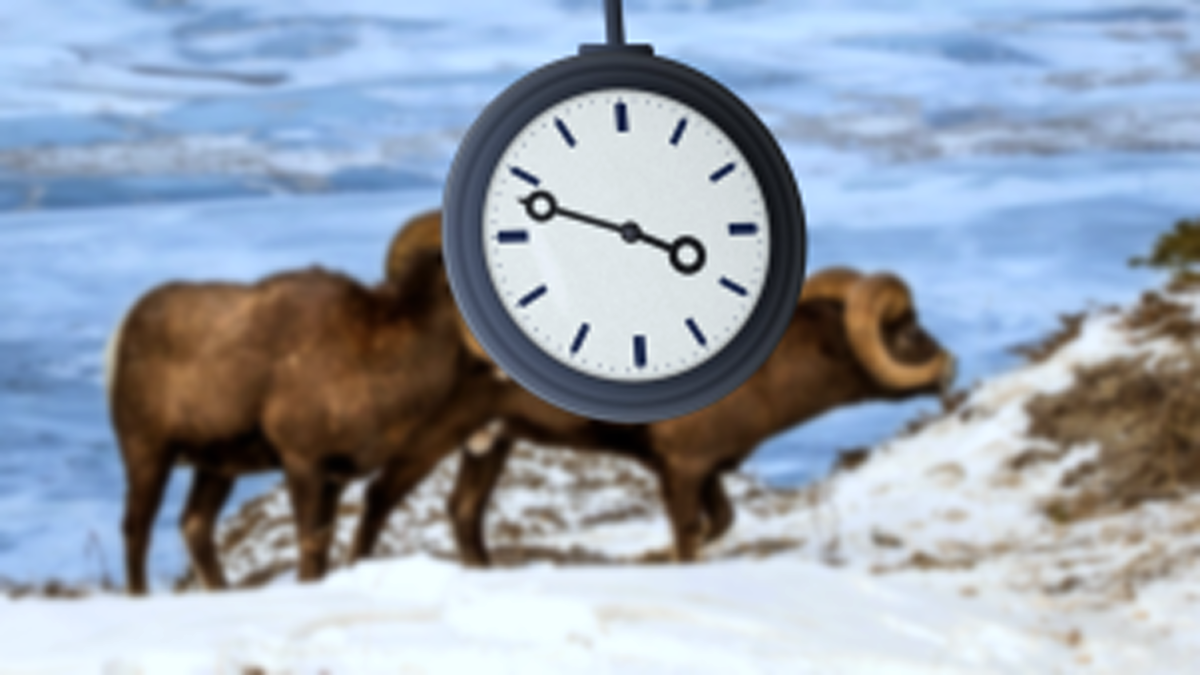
3:48
